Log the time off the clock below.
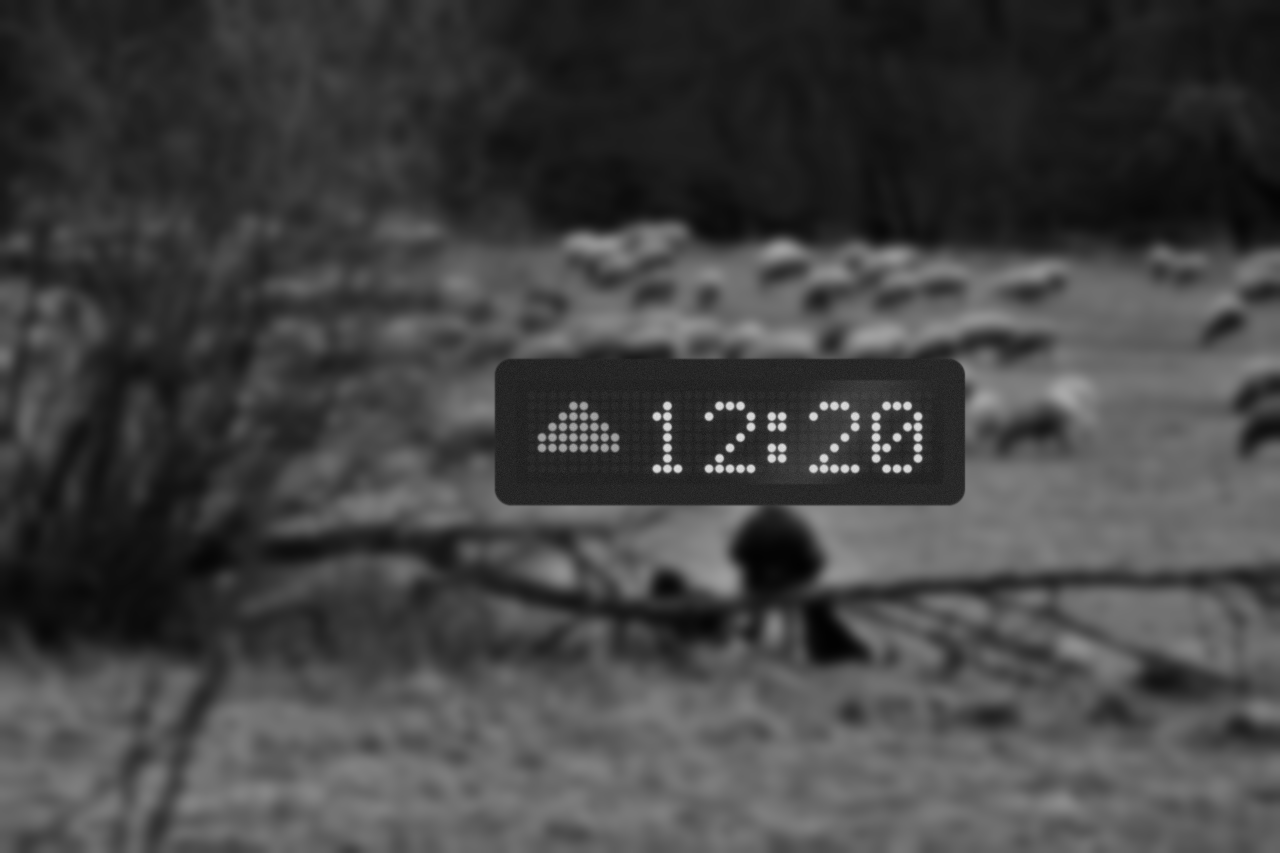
12:20
